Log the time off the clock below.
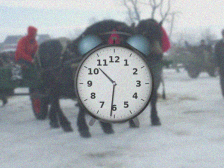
10:31
